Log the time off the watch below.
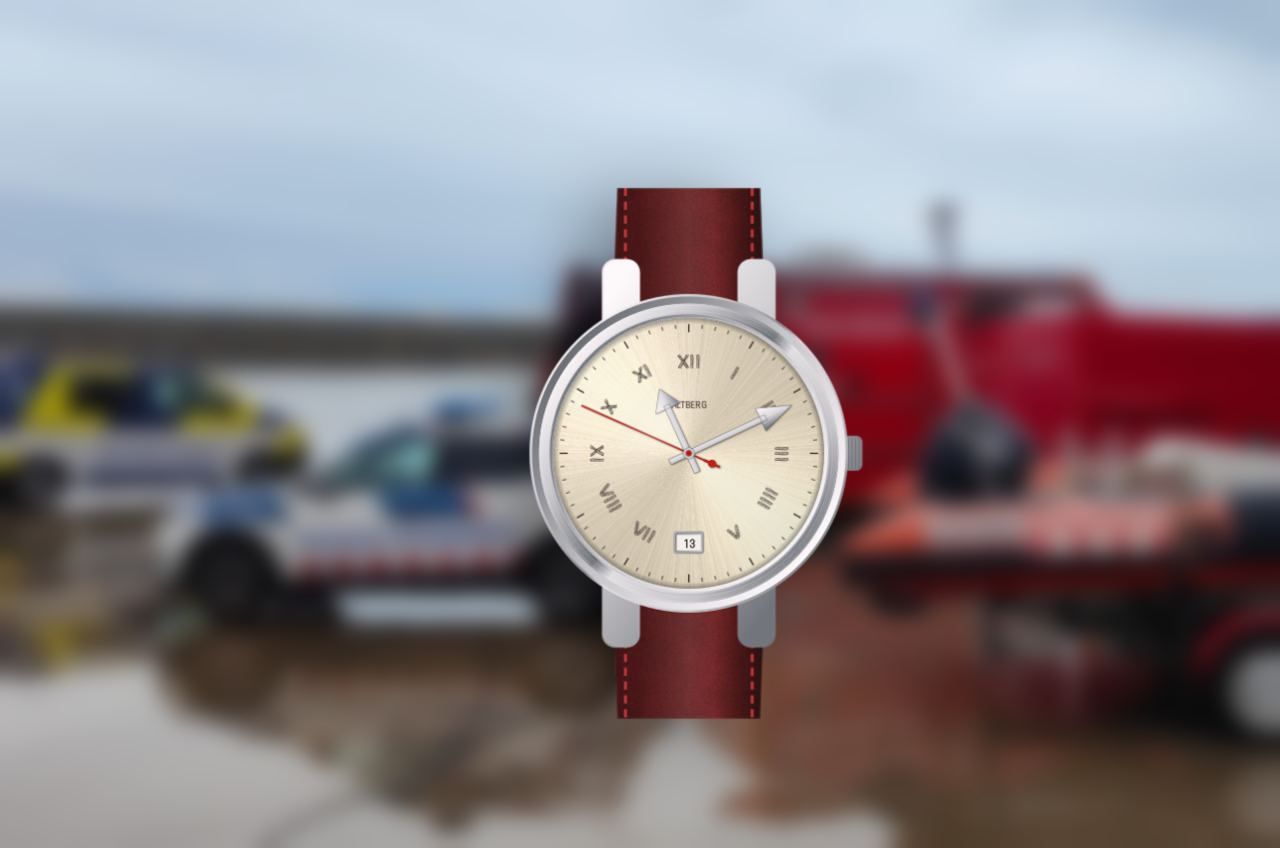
11:10:49
